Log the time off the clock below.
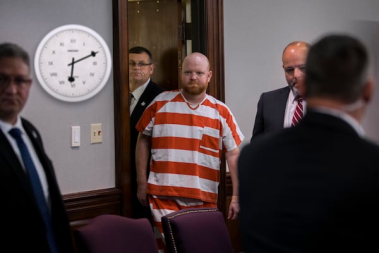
6:11
